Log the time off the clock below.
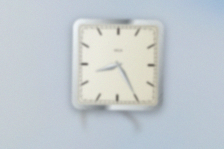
8:25
